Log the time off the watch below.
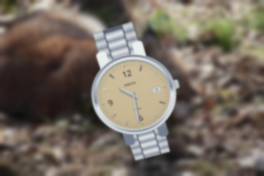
10:31
